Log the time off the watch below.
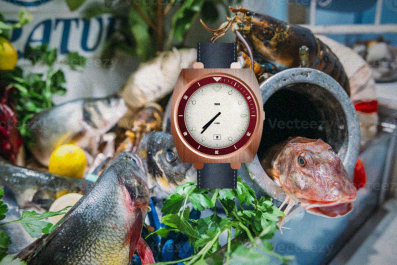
7:37
